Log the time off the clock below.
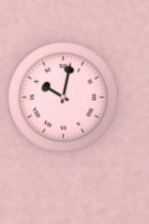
10:02
